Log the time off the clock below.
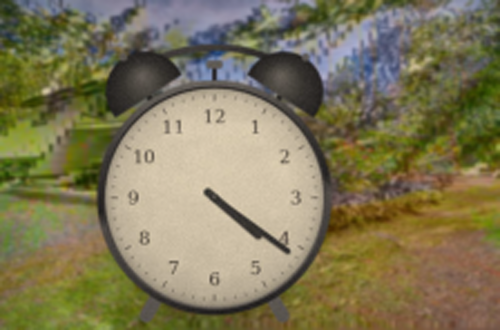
4:21
